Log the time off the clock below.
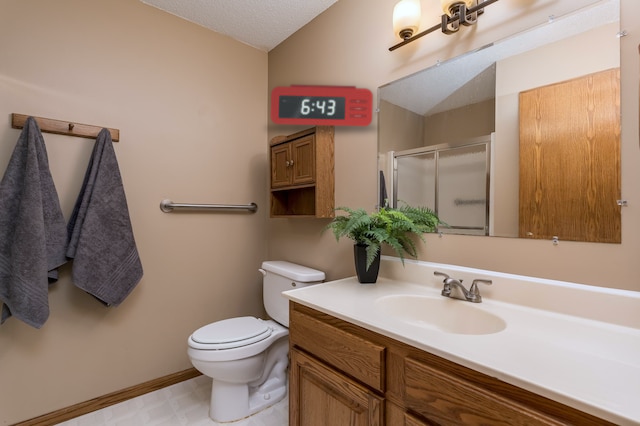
6:43
